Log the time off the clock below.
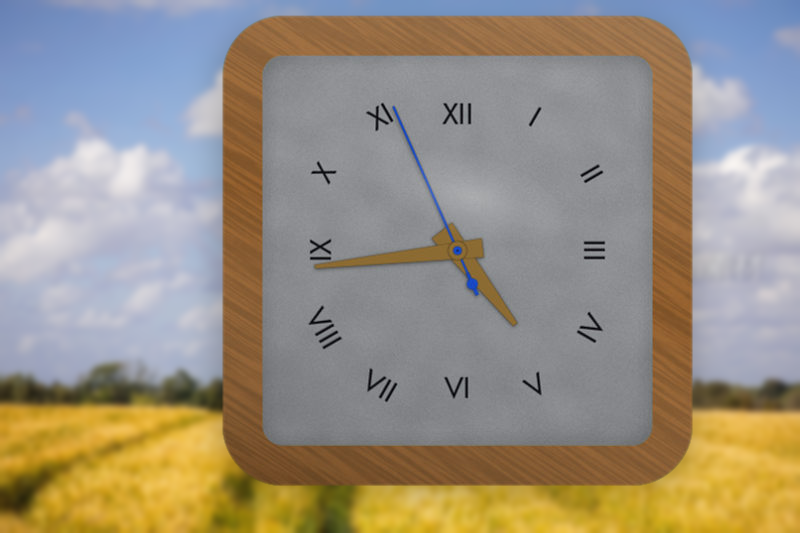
4:43:56
